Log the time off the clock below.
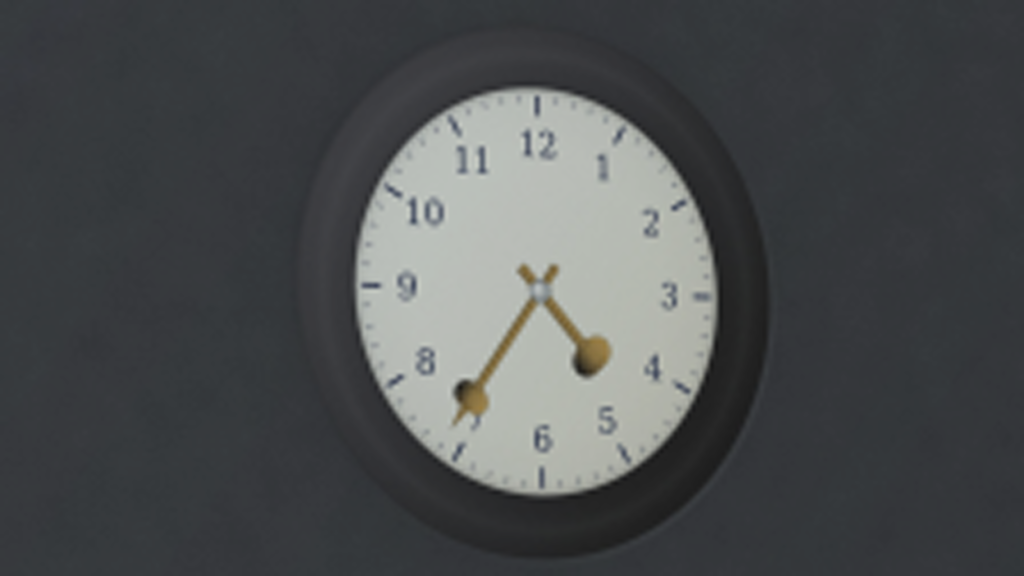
4:36
